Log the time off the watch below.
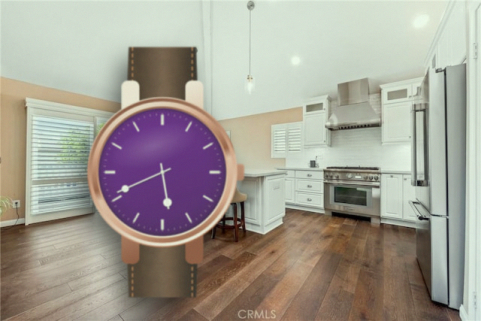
5:41
